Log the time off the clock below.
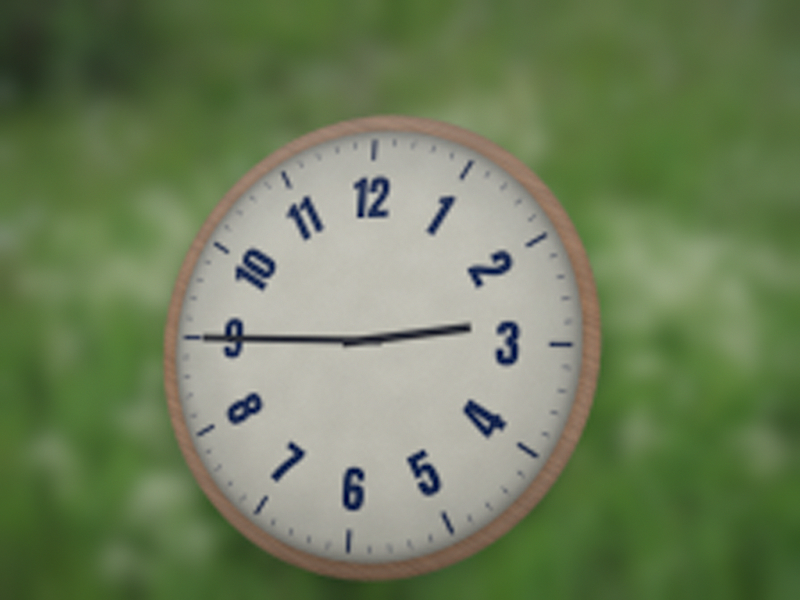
2:45
